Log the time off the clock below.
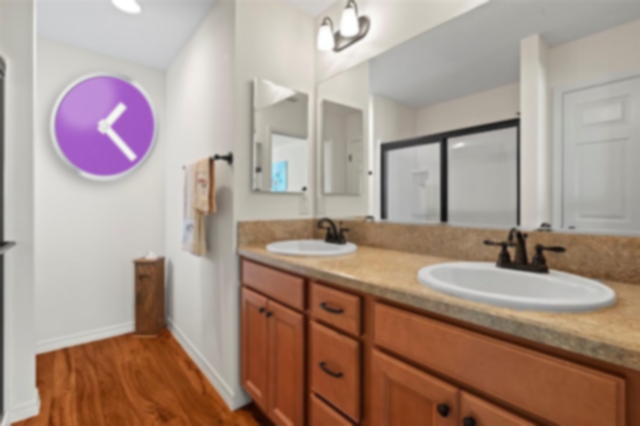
1:23
